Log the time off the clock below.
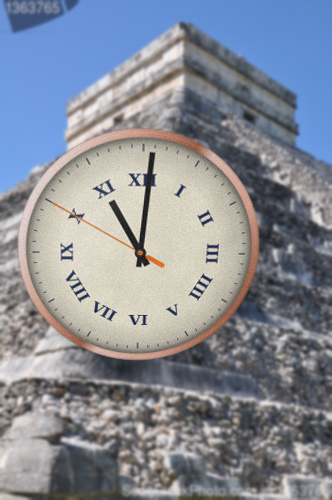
11:00:50
